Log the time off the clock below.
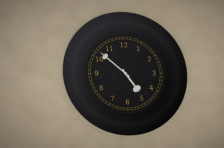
4:52
